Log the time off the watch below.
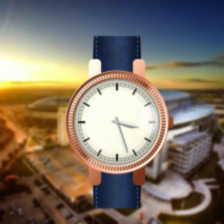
3:27
